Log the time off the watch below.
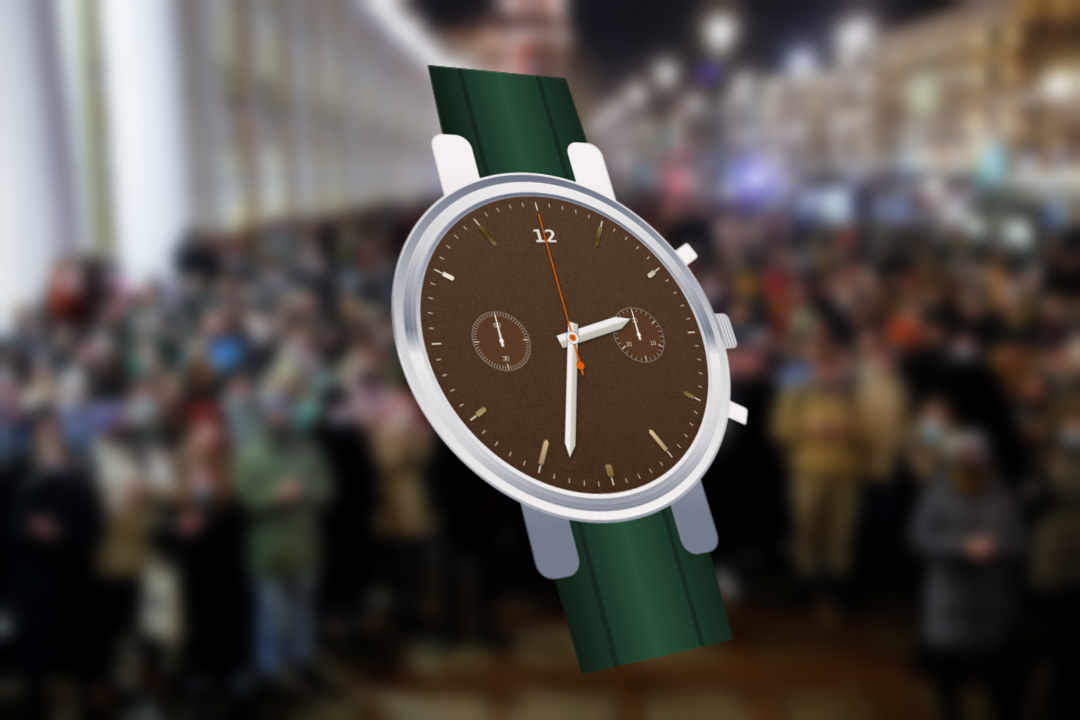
2:33
